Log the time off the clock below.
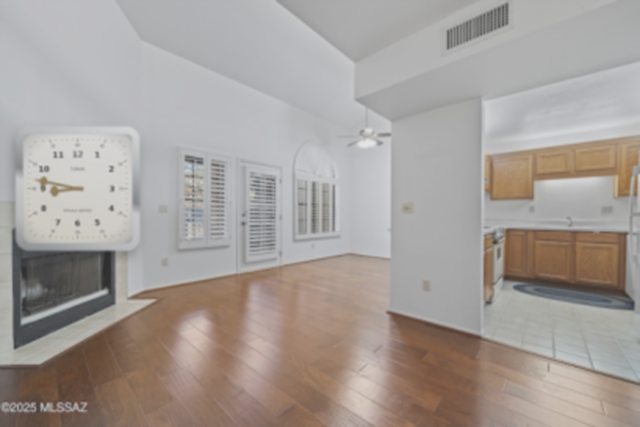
8:47
